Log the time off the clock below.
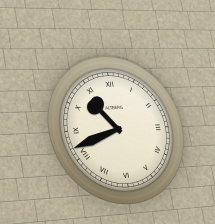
10:42
